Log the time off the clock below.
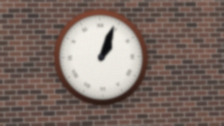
1:04
